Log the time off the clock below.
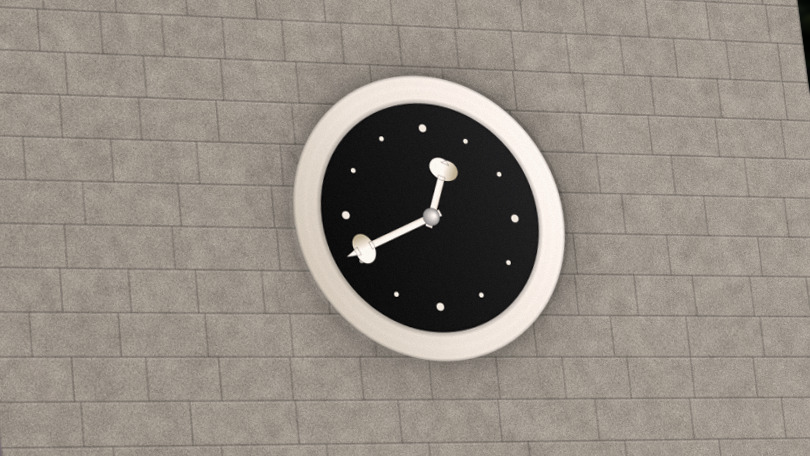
12:41
